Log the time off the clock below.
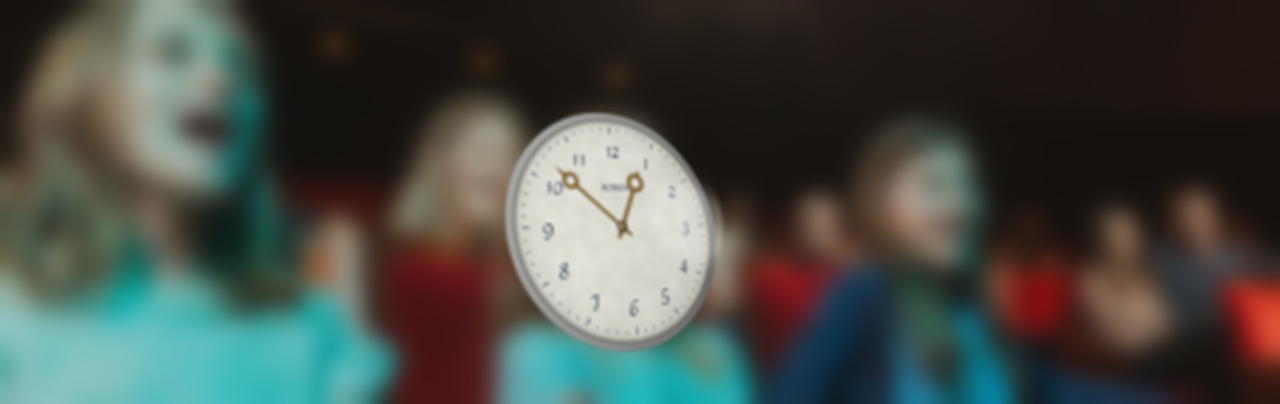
12:52
